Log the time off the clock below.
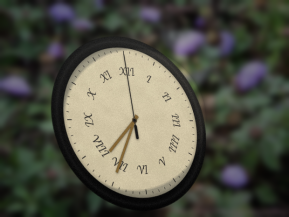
7:35:00
